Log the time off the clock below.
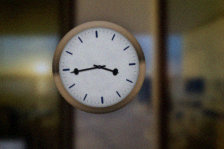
3:44
